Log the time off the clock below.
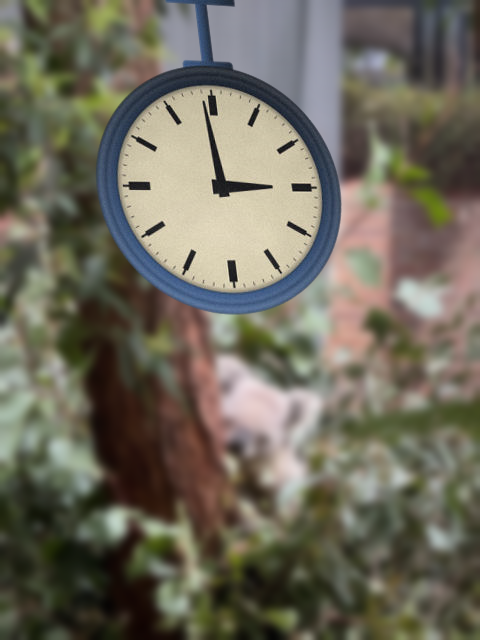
2:59
